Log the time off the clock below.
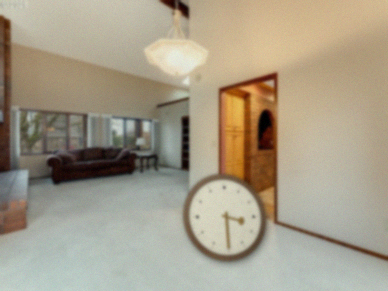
3:30
